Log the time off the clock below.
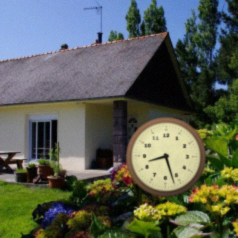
8:27
